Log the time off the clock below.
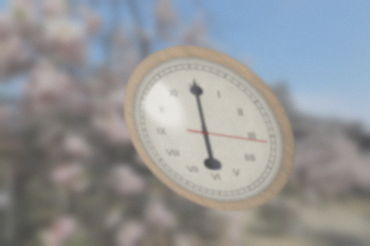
6:00:16
